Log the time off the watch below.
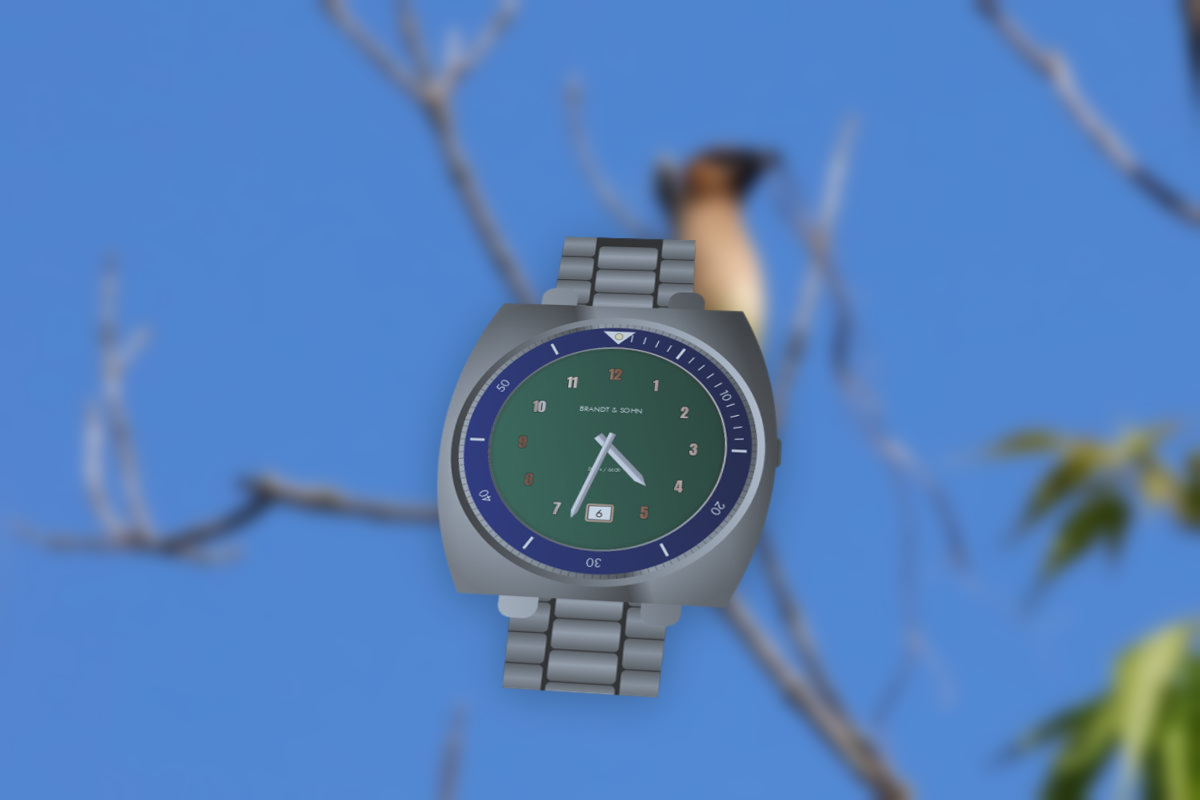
4:33
